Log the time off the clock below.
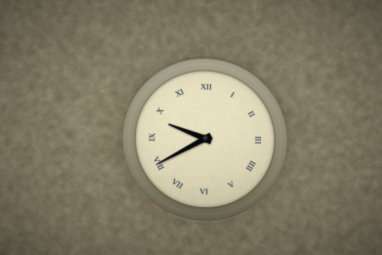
9:40
